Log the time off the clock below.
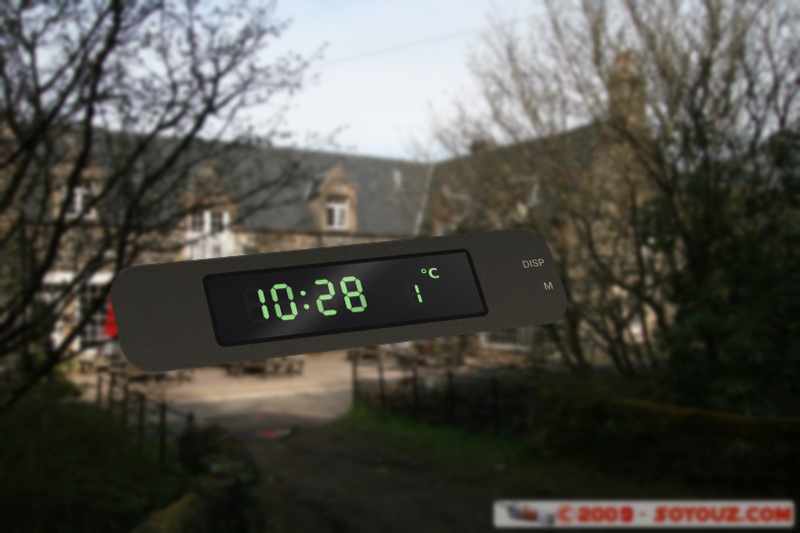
10:28
